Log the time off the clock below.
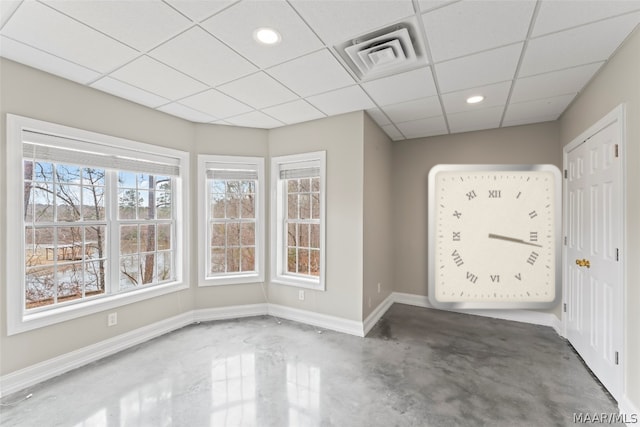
3:17
